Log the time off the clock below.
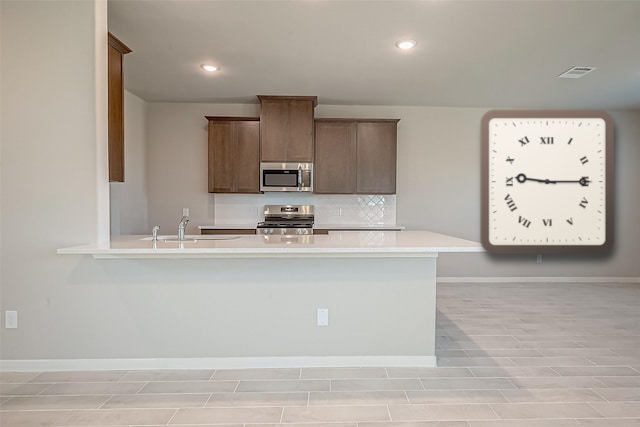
9:15
